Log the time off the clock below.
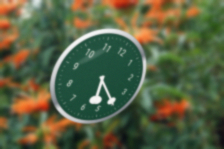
5:20
